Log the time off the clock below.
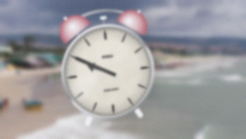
9:50
